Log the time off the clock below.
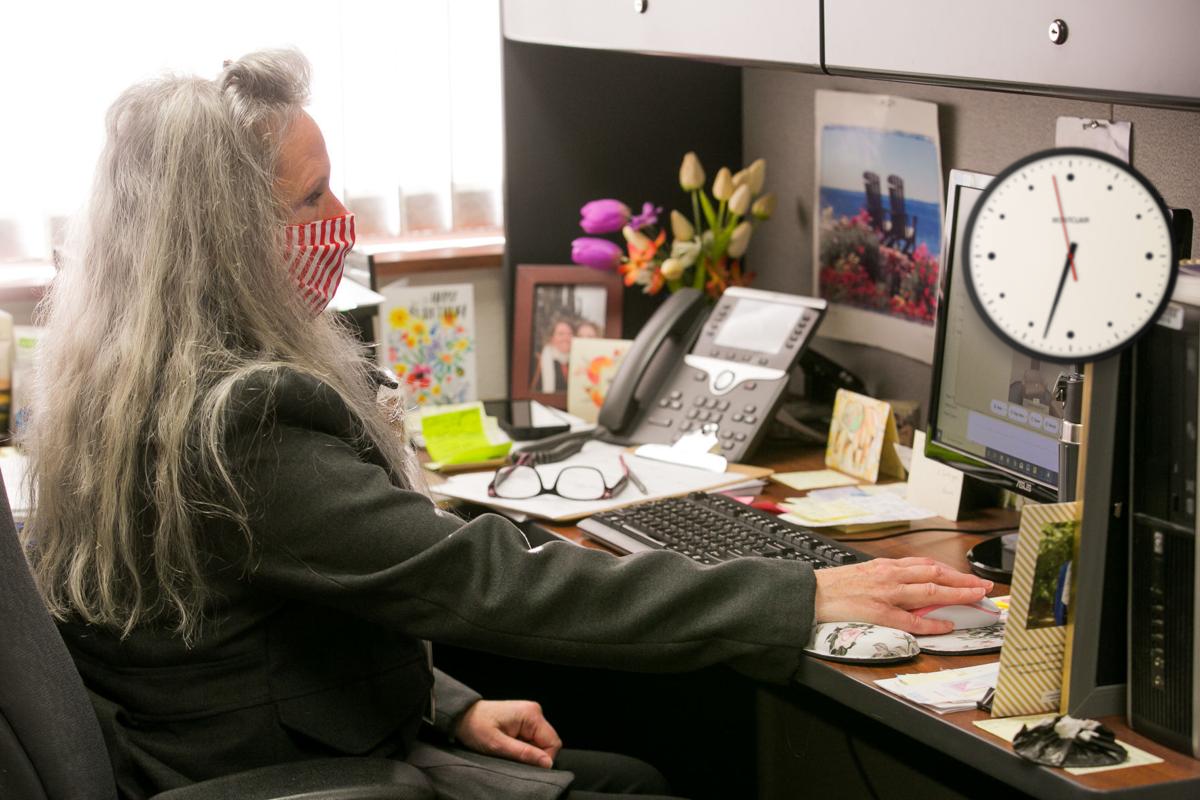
6:32:58
